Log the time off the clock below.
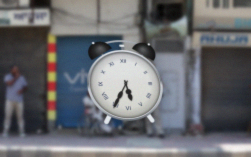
5:35
